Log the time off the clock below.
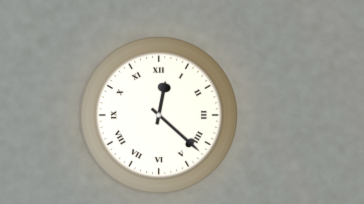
12:22
